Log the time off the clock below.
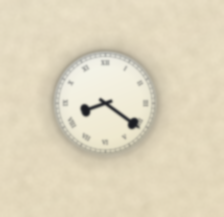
8:21
